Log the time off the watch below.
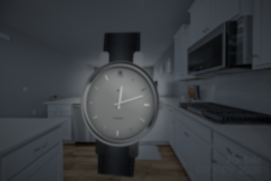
12:12
